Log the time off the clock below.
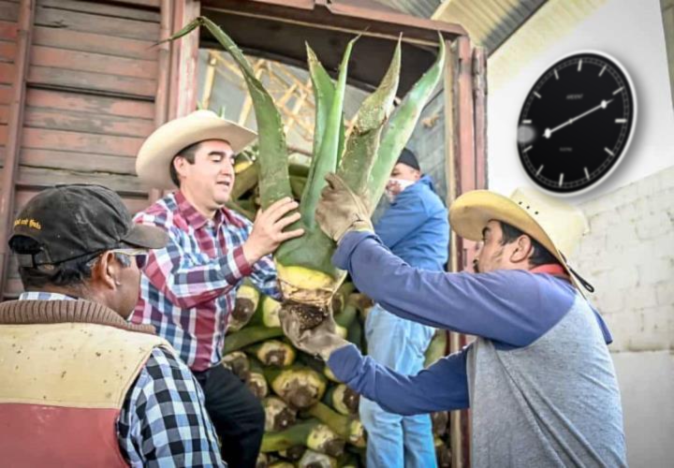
8:11
